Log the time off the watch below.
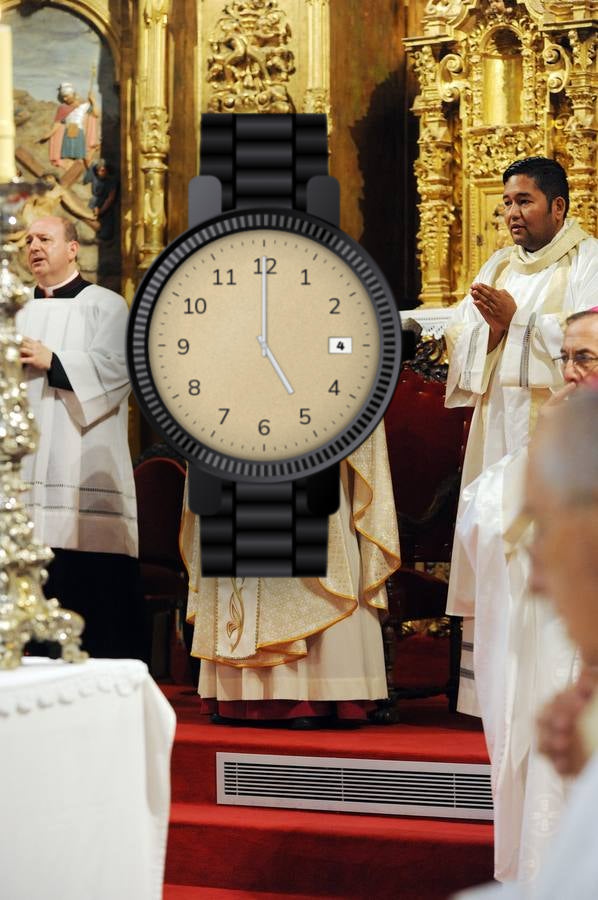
5:00
